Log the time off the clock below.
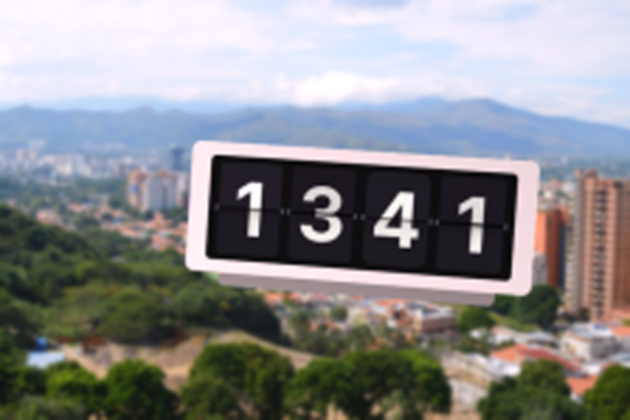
13:41
